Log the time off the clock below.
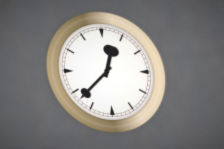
12:38
